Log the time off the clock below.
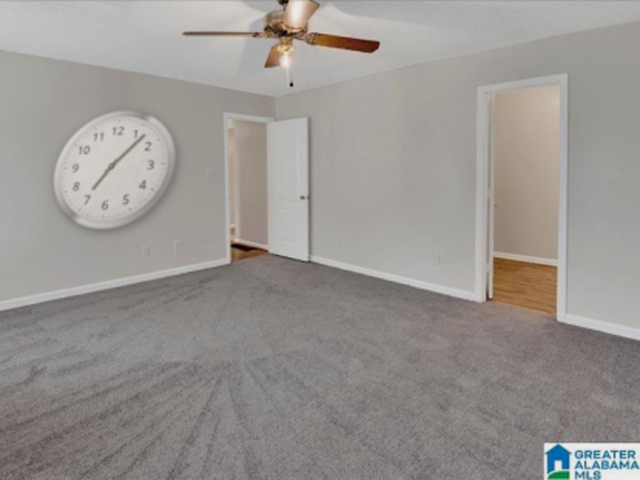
7:07
